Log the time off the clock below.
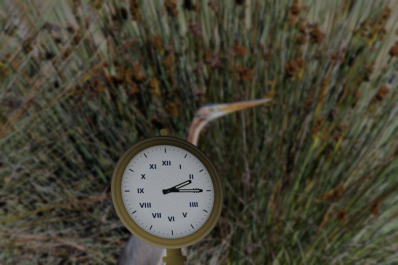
2:15
